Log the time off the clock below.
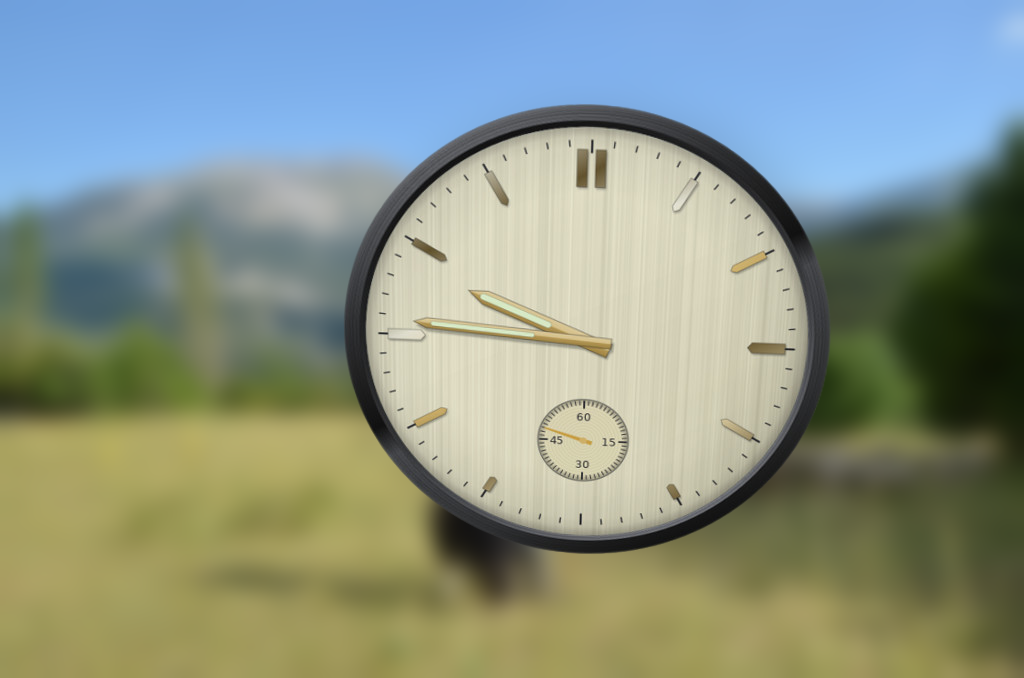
9:45:48
